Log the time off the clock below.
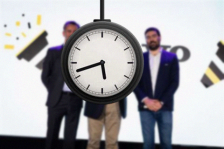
5:42
